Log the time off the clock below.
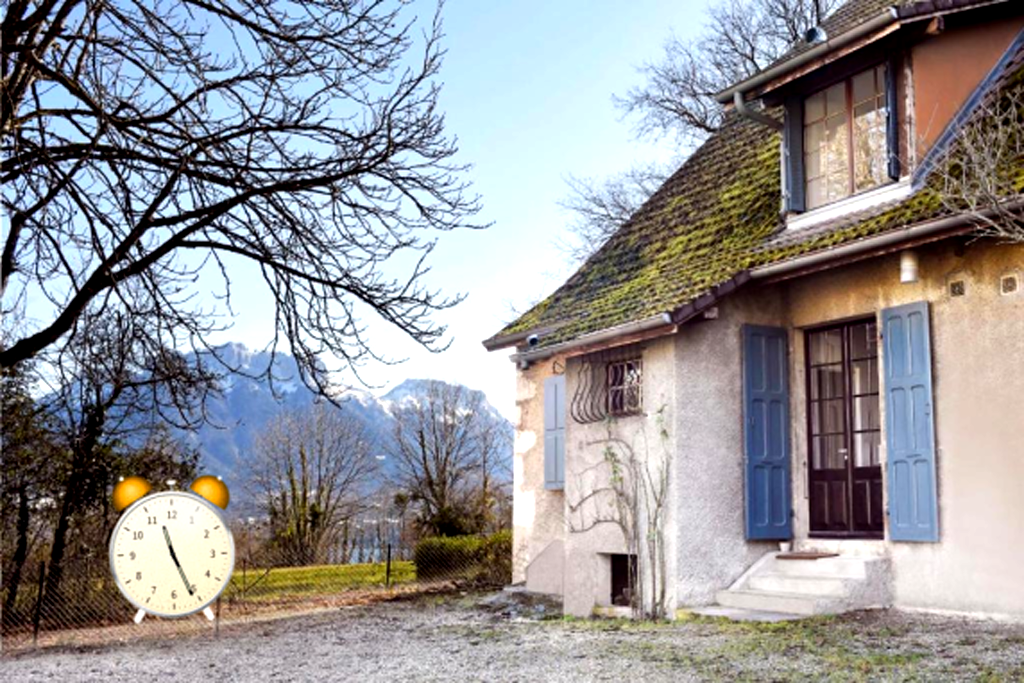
11:26
